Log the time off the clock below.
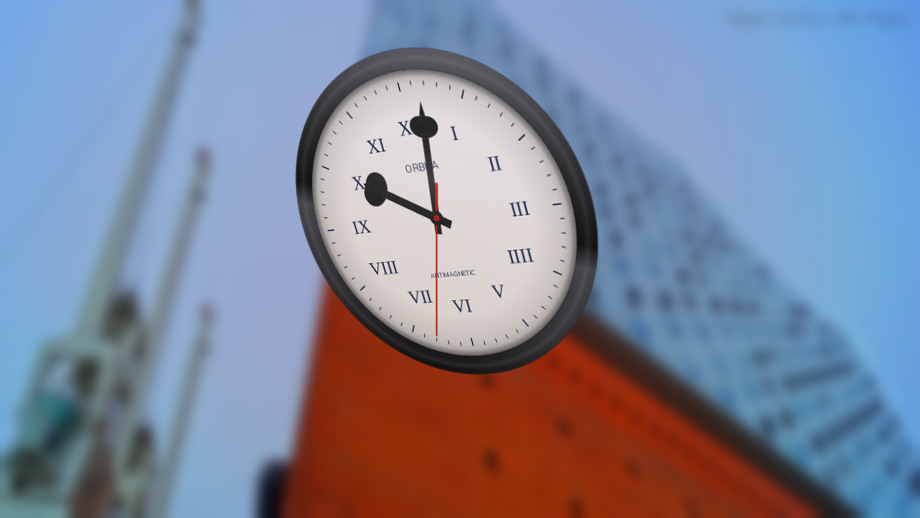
10:01:33
